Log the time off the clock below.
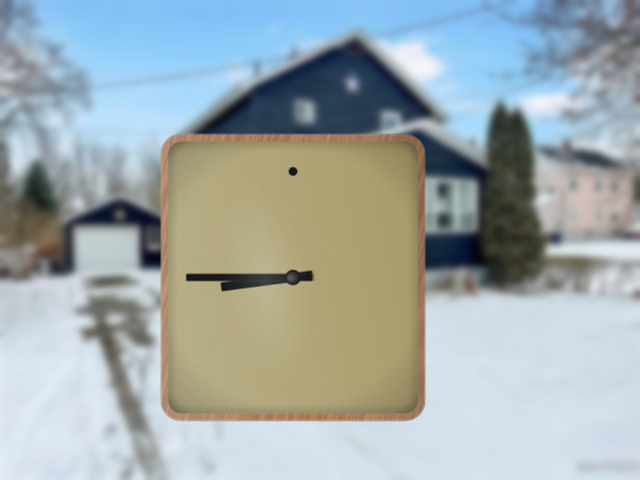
8:45
